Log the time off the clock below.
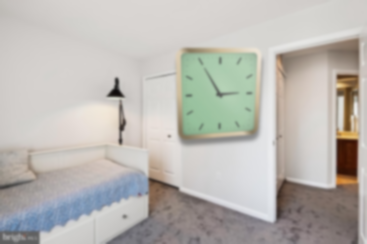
2:55
